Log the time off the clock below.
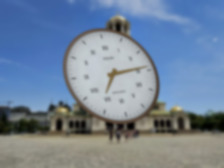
7:14
